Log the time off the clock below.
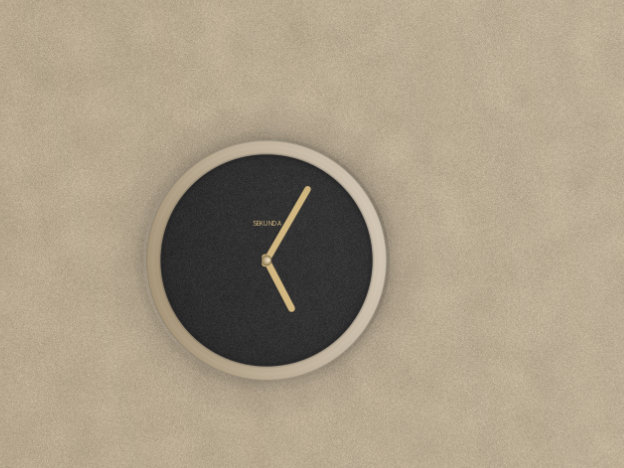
5:05
